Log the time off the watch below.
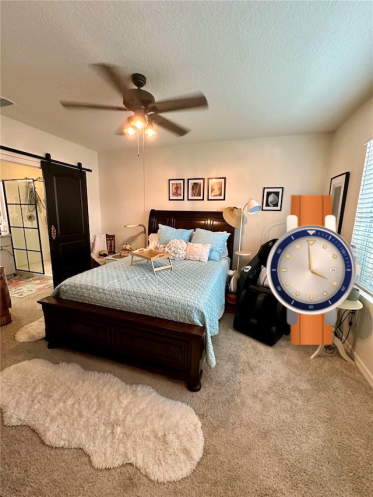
3:59
